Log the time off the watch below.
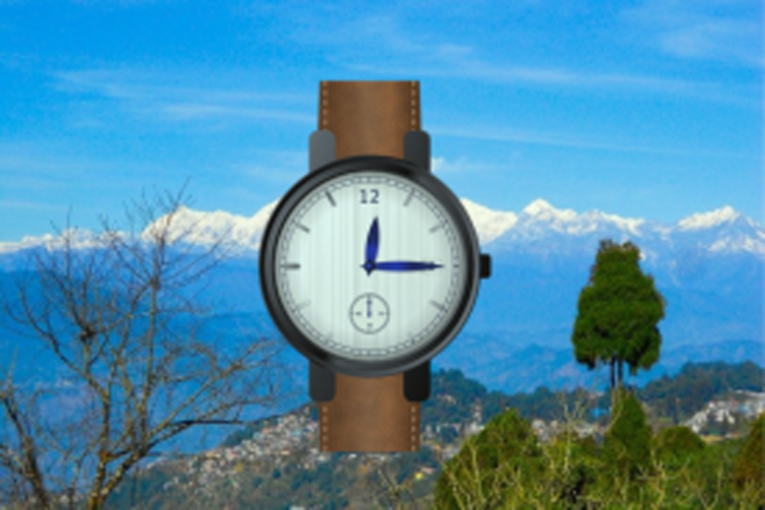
12:15
